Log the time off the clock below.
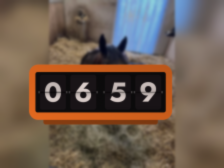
6:59
